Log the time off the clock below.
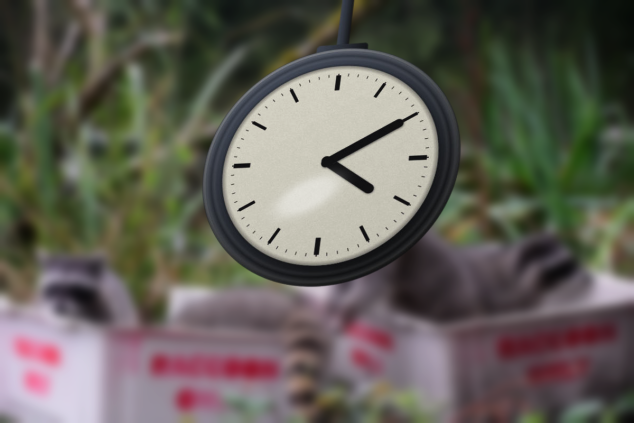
4:10
